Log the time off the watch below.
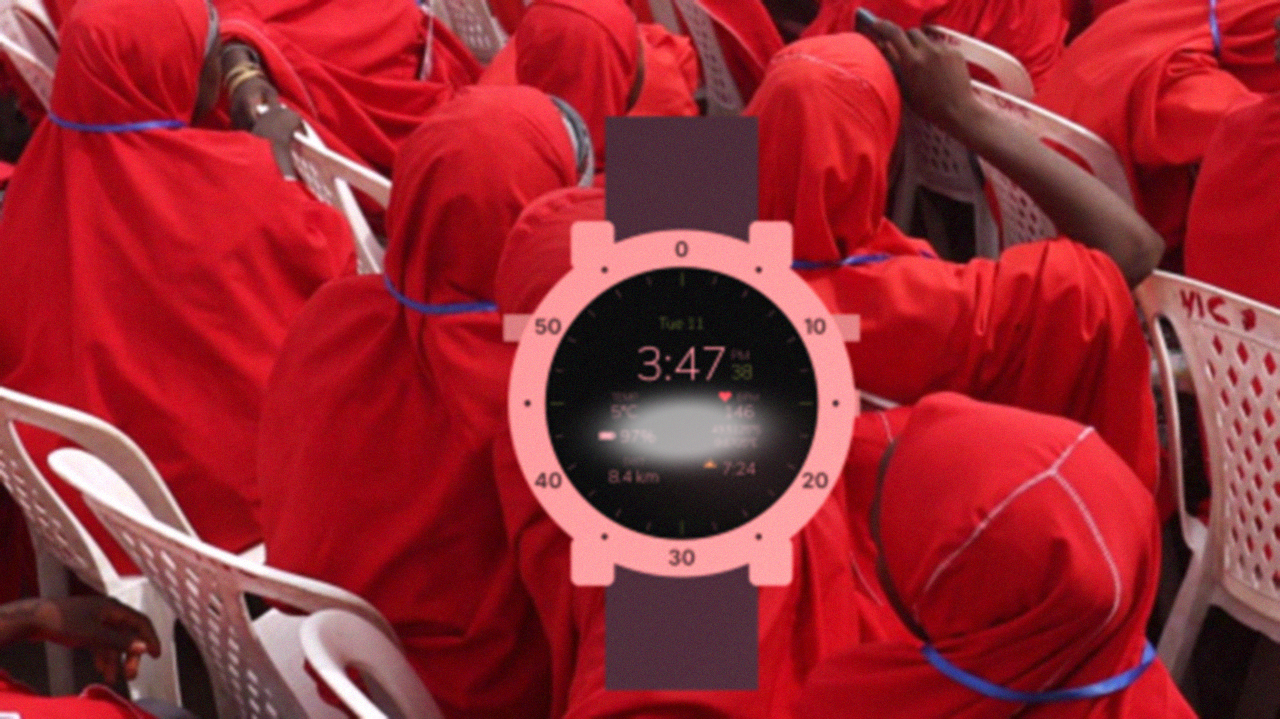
3:47
